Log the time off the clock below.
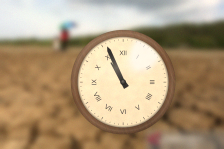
10:56
